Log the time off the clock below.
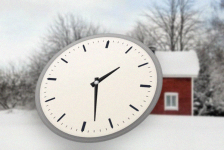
1:28
